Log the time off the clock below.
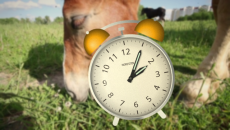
2:05
